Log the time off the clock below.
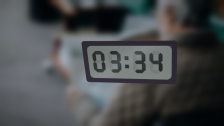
3:34
